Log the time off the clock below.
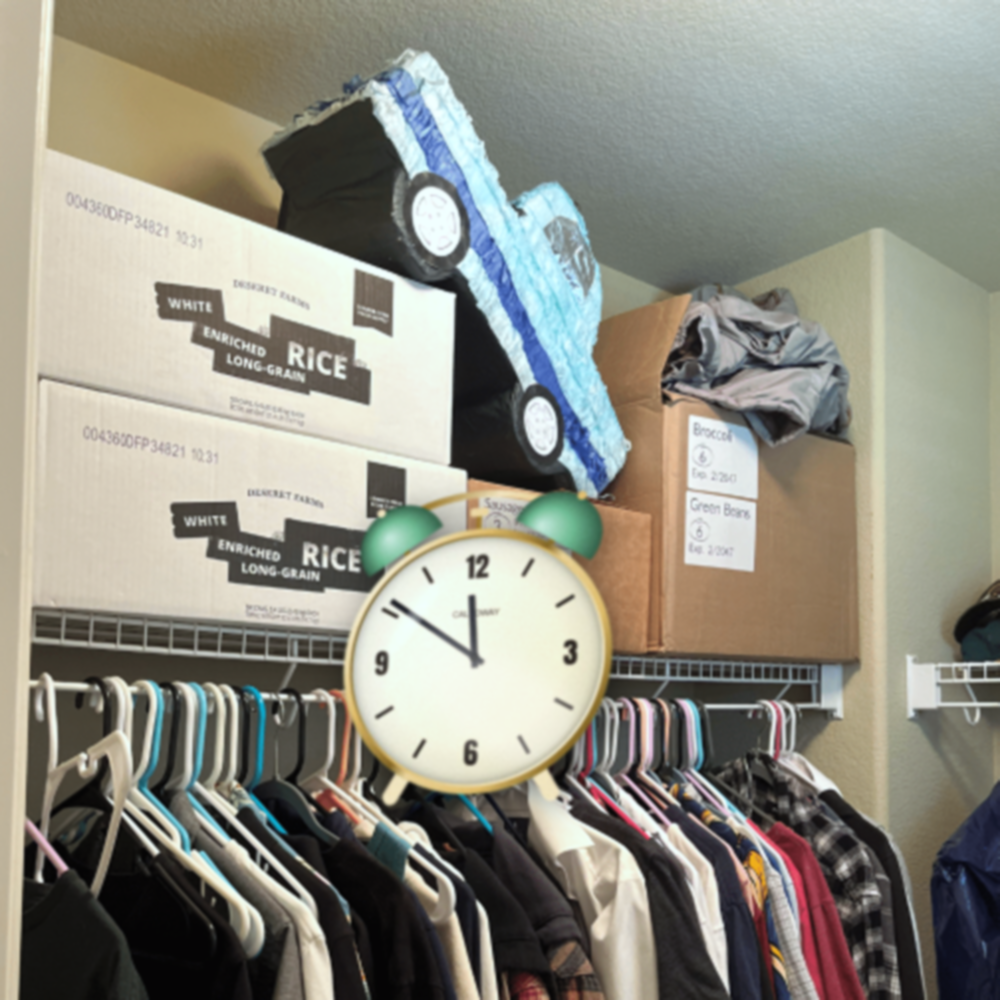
11:51
